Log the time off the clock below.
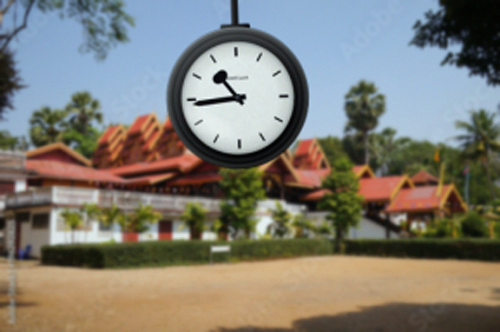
10:44
